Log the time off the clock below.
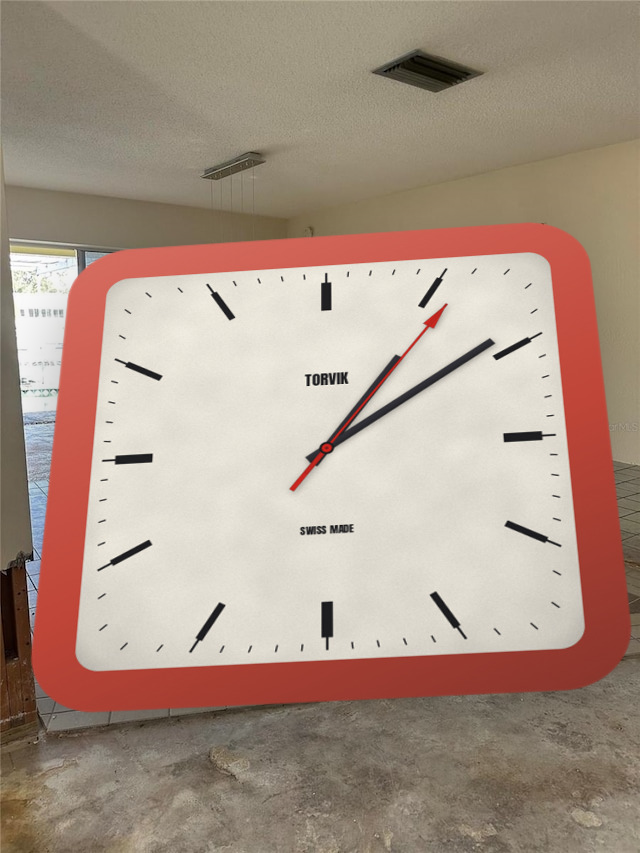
1:09:06
